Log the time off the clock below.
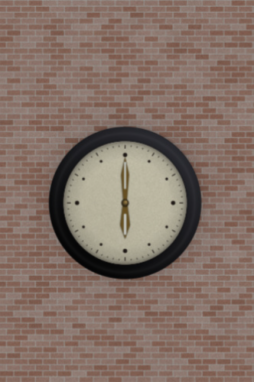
6:00
